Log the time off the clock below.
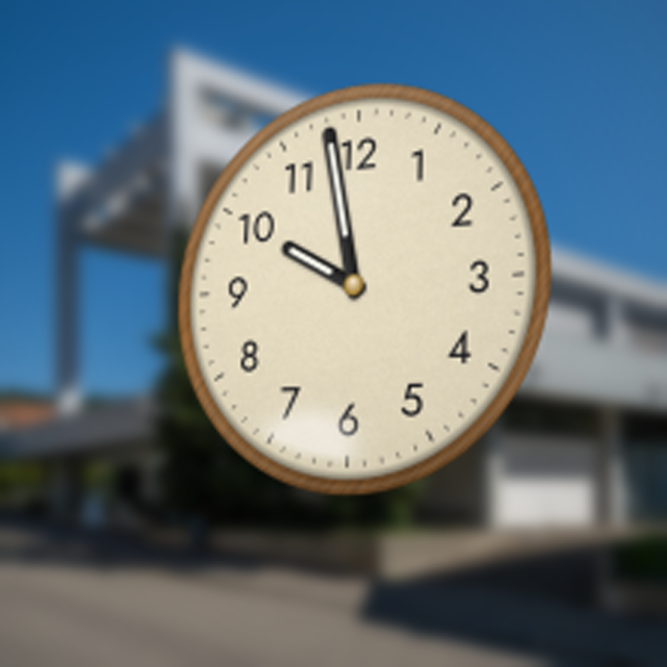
9:58
